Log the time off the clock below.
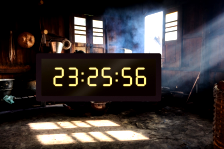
23:25:56
